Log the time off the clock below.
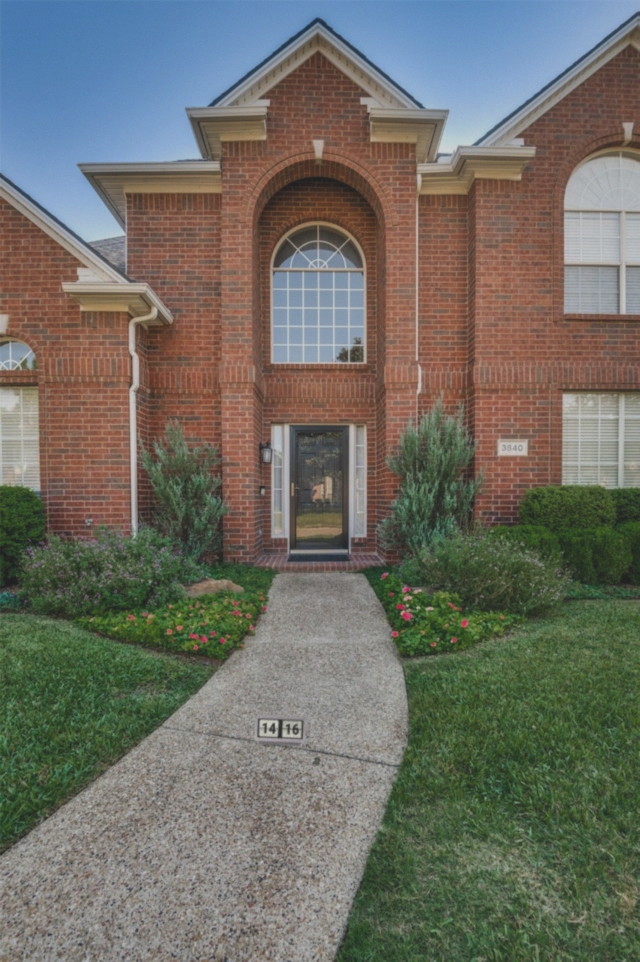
14:16
